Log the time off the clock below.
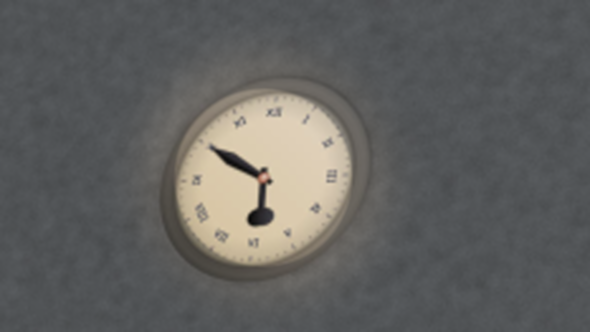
5:50
